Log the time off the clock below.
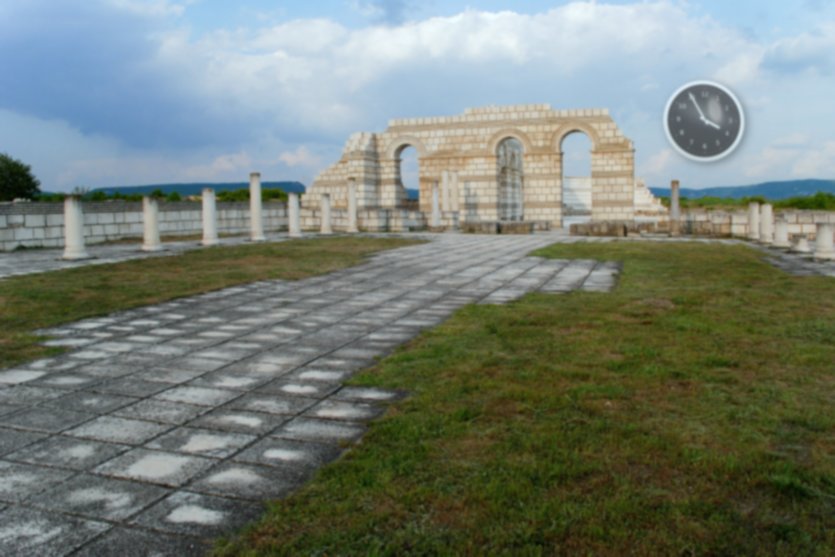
3:55
